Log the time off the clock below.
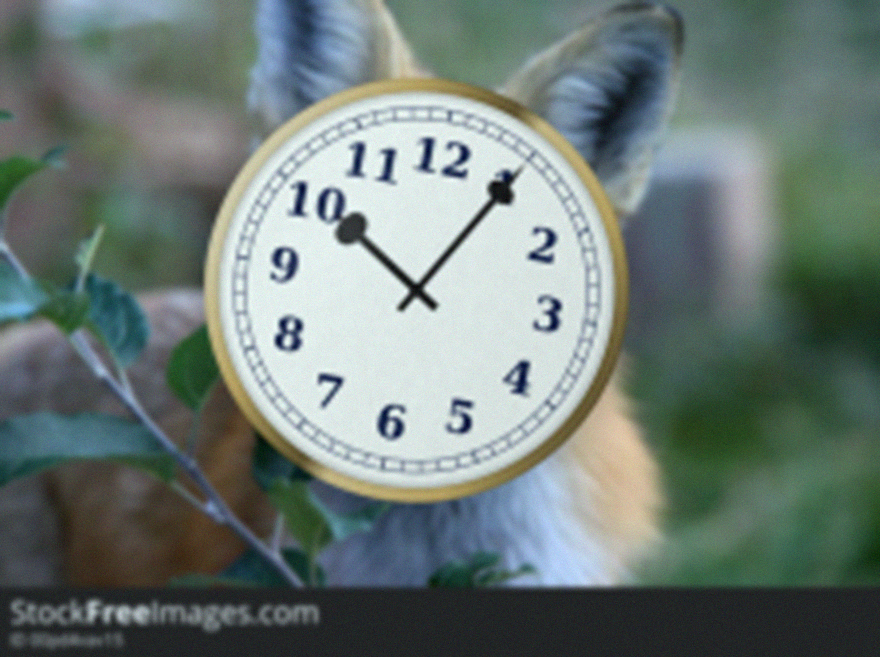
10:05
